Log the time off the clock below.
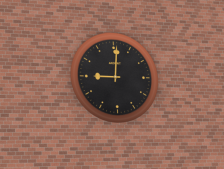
9:01
